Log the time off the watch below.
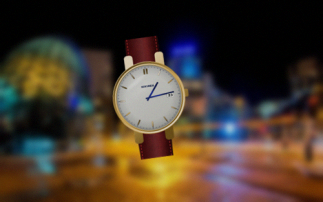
1:14
